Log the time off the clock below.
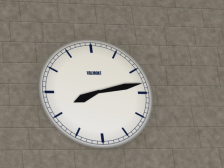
8:13
